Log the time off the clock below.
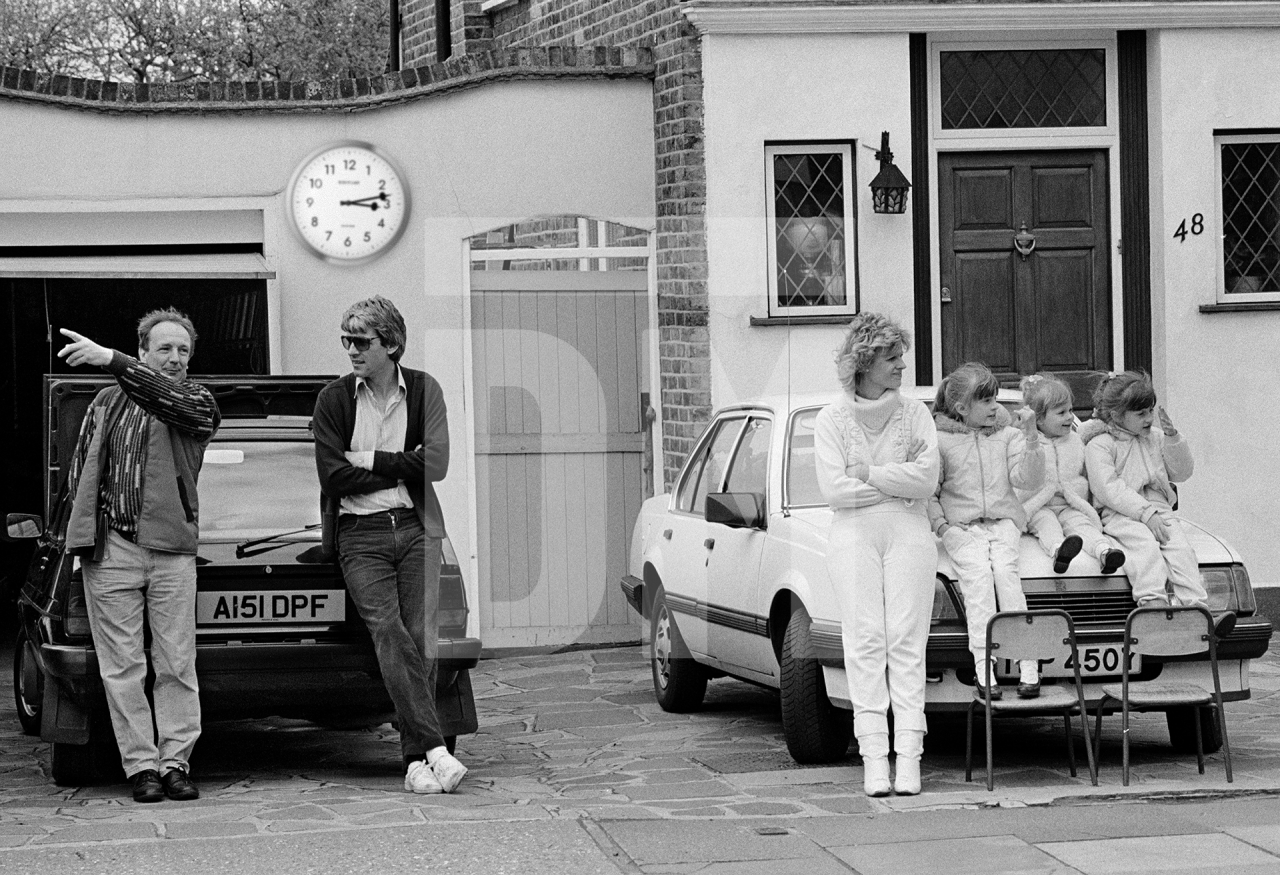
3:13
